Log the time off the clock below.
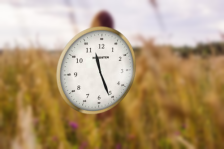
11:26
